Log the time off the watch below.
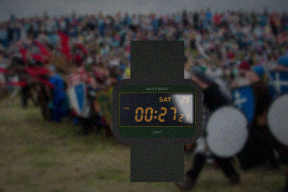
0:27:21
